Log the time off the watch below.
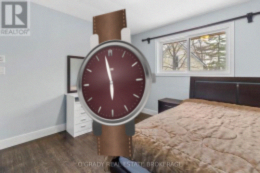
5:58
